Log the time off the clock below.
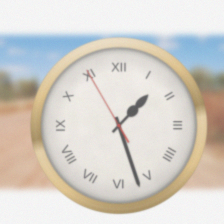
1:26:55
